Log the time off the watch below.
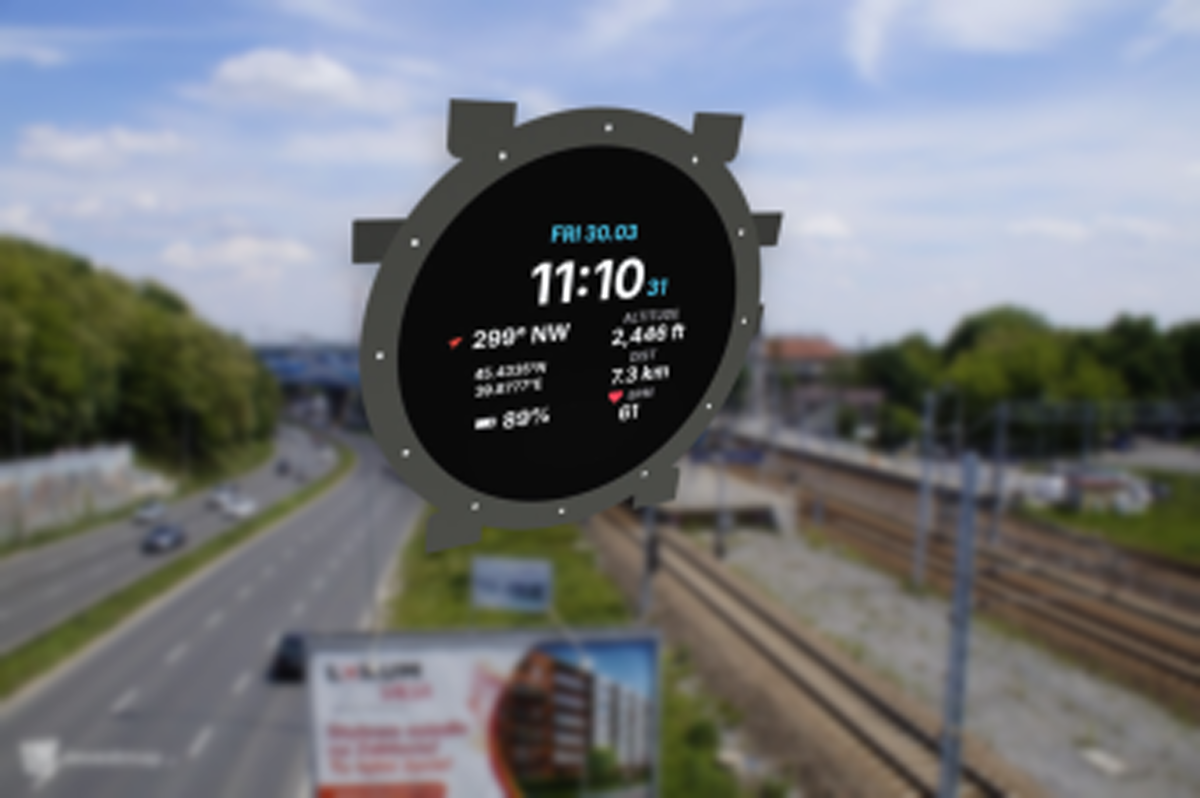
11:10
